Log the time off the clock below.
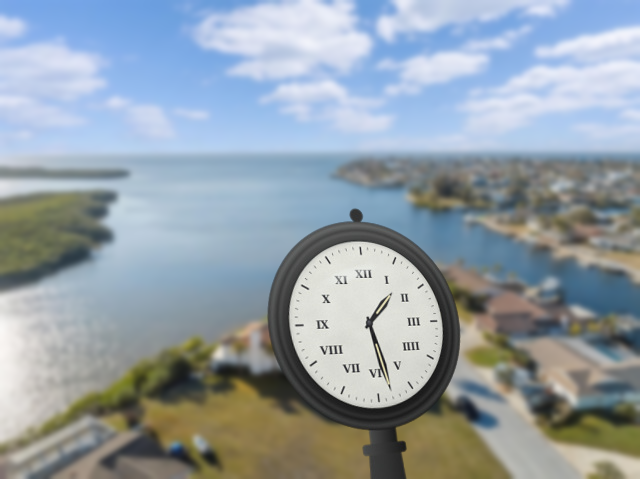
1:28
